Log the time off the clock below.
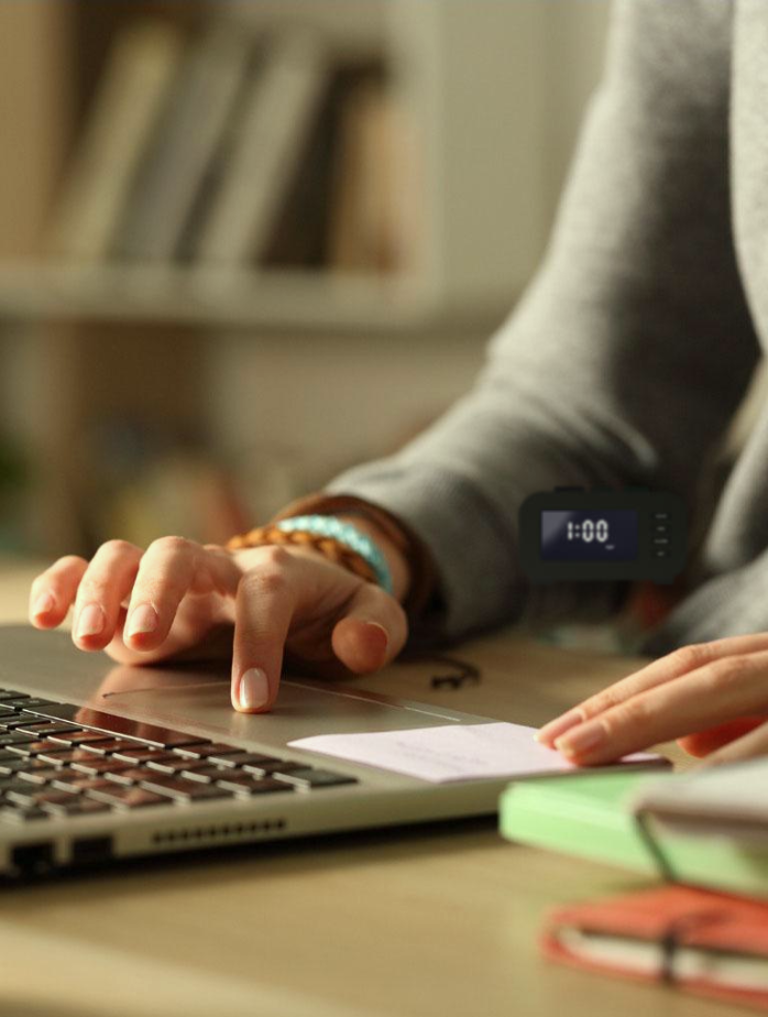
1:00
